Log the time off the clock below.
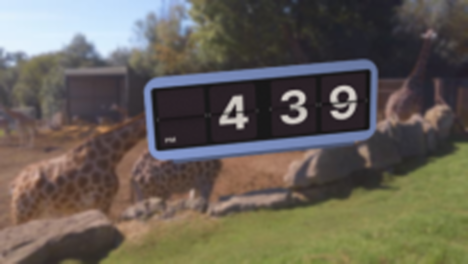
4:39
